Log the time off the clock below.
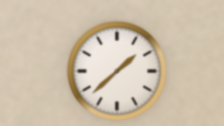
1:38
